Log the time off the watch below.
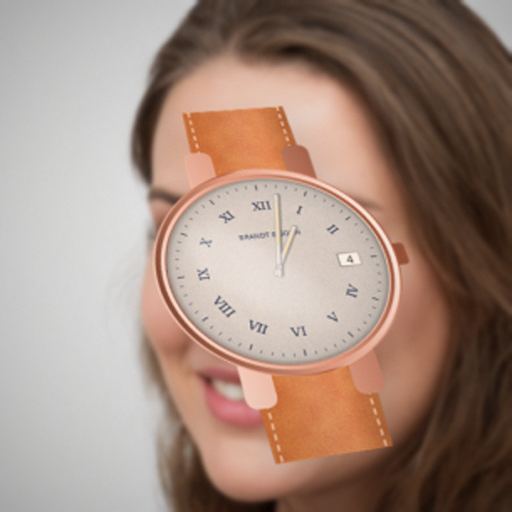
1:02
